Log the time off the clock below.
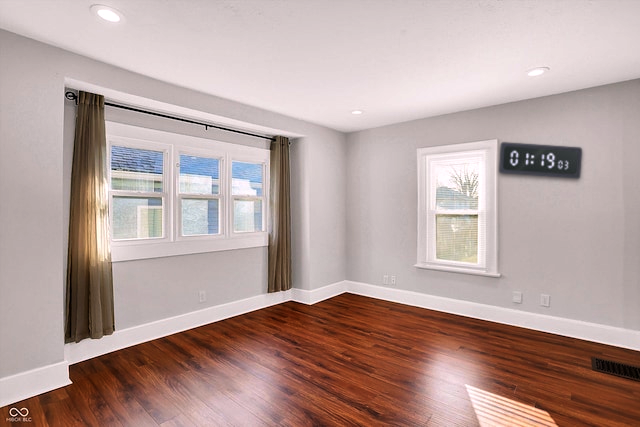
1:19
